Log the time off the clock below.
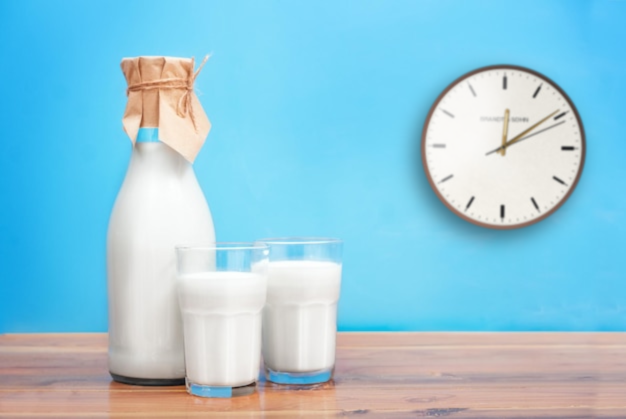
12:09:11
